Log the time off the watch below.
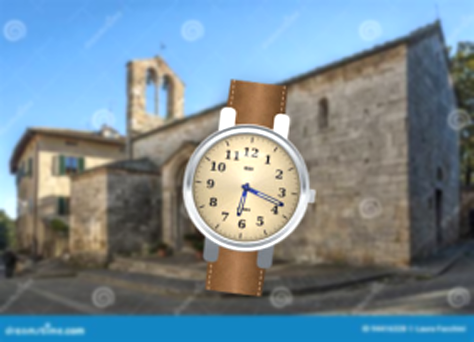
6:18
